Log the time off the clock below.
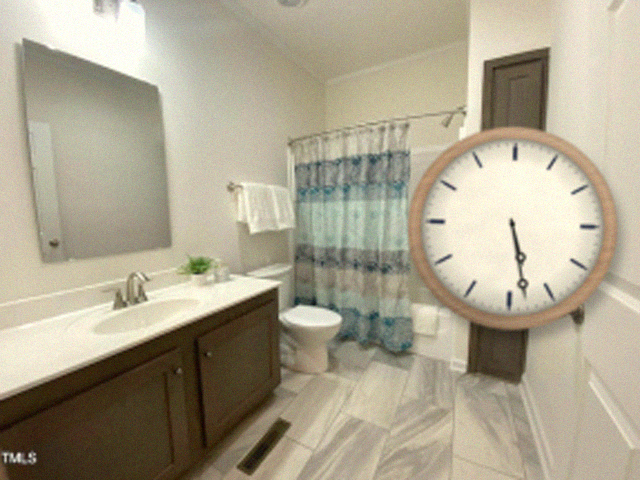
5:28
